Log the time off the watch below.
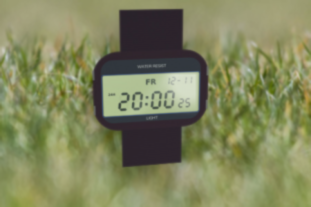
20:00:25
